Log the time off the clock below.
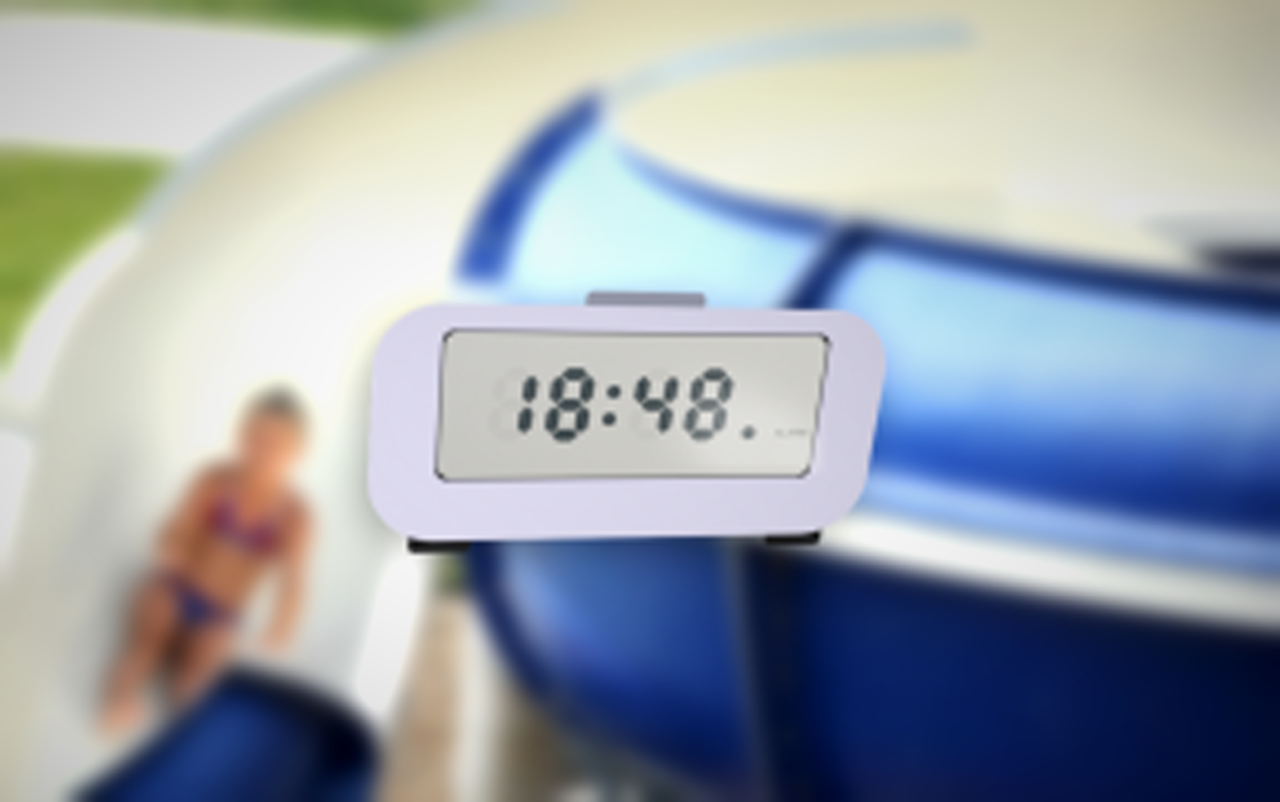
18:48
